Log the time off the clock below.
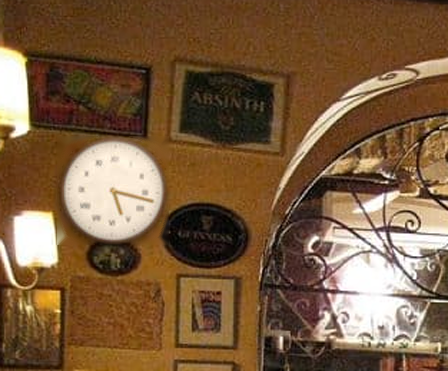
5:17
